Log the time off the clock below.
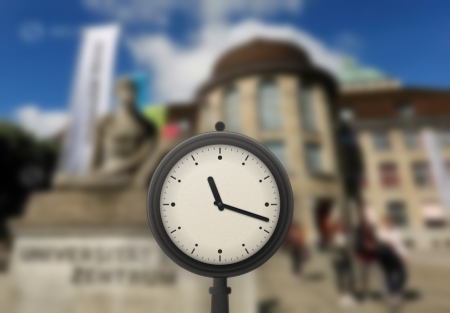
11:18
